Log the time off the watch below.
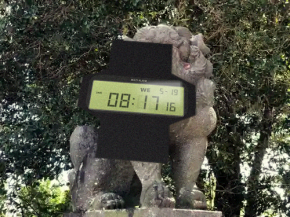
8:17:16
